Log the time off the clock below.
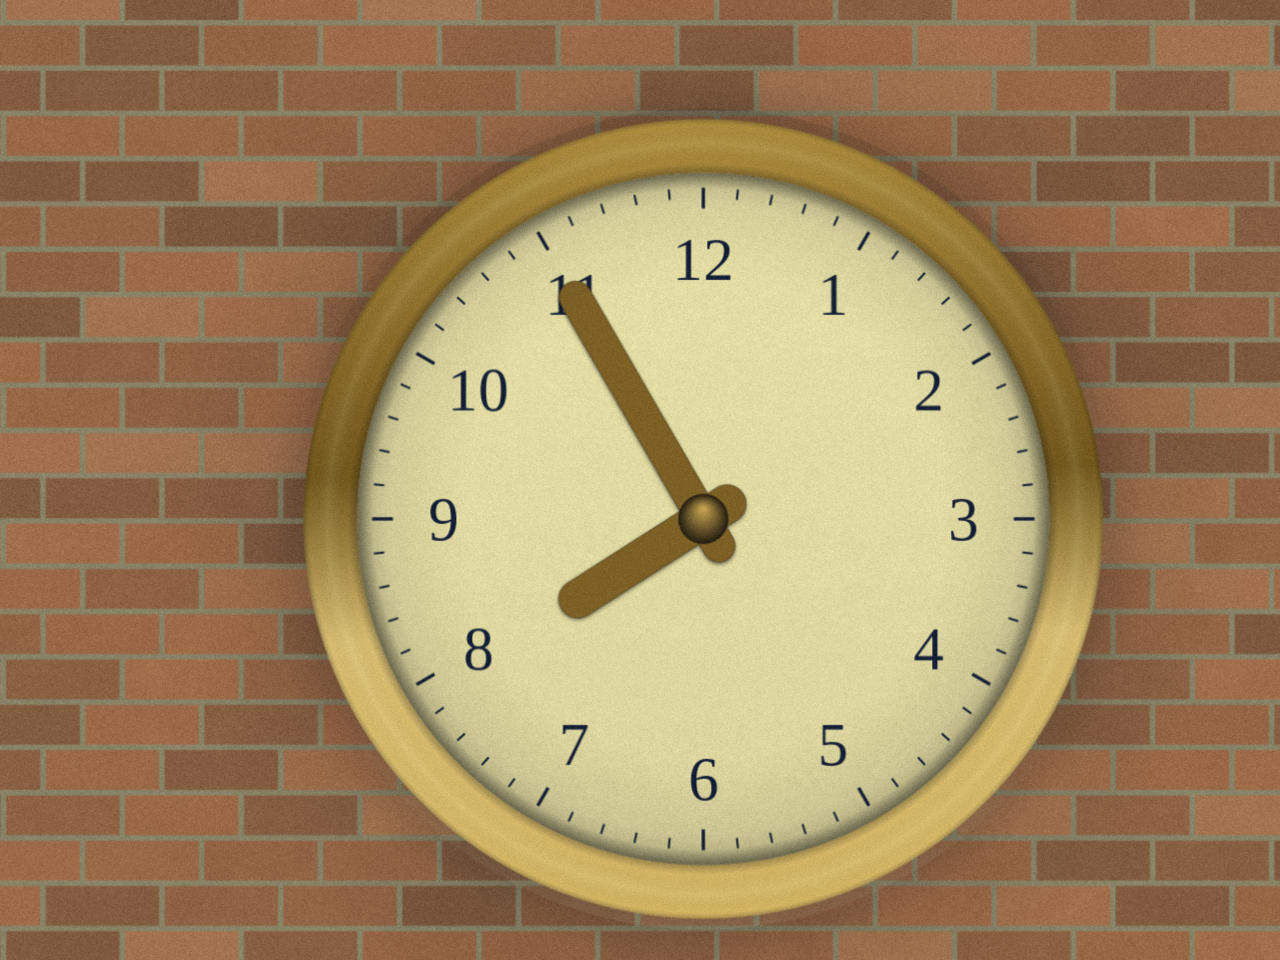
7:55
